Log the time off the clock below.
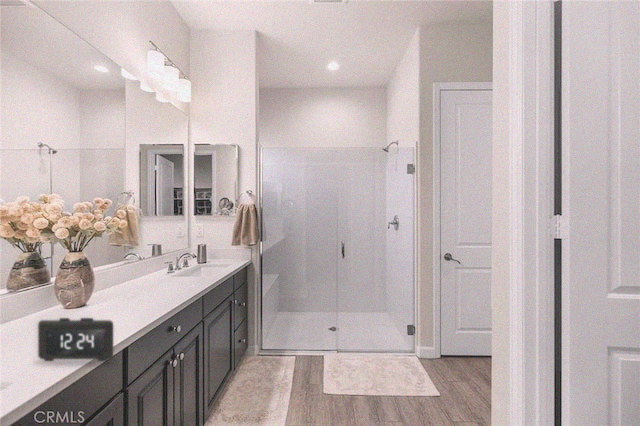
12:24
